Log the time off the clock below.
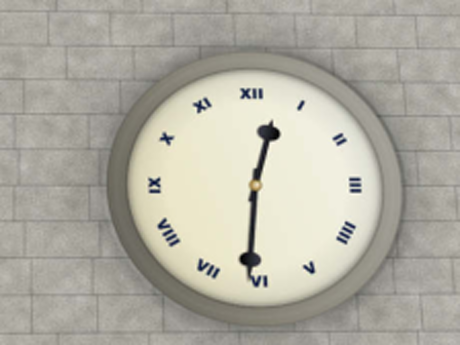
12:31
